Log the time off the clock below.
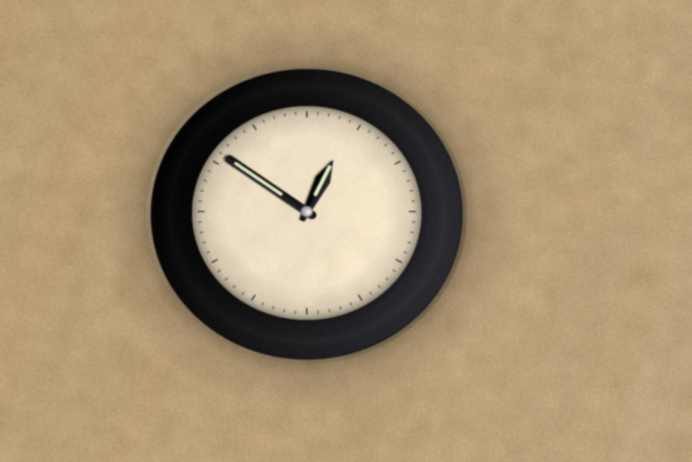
12:51
